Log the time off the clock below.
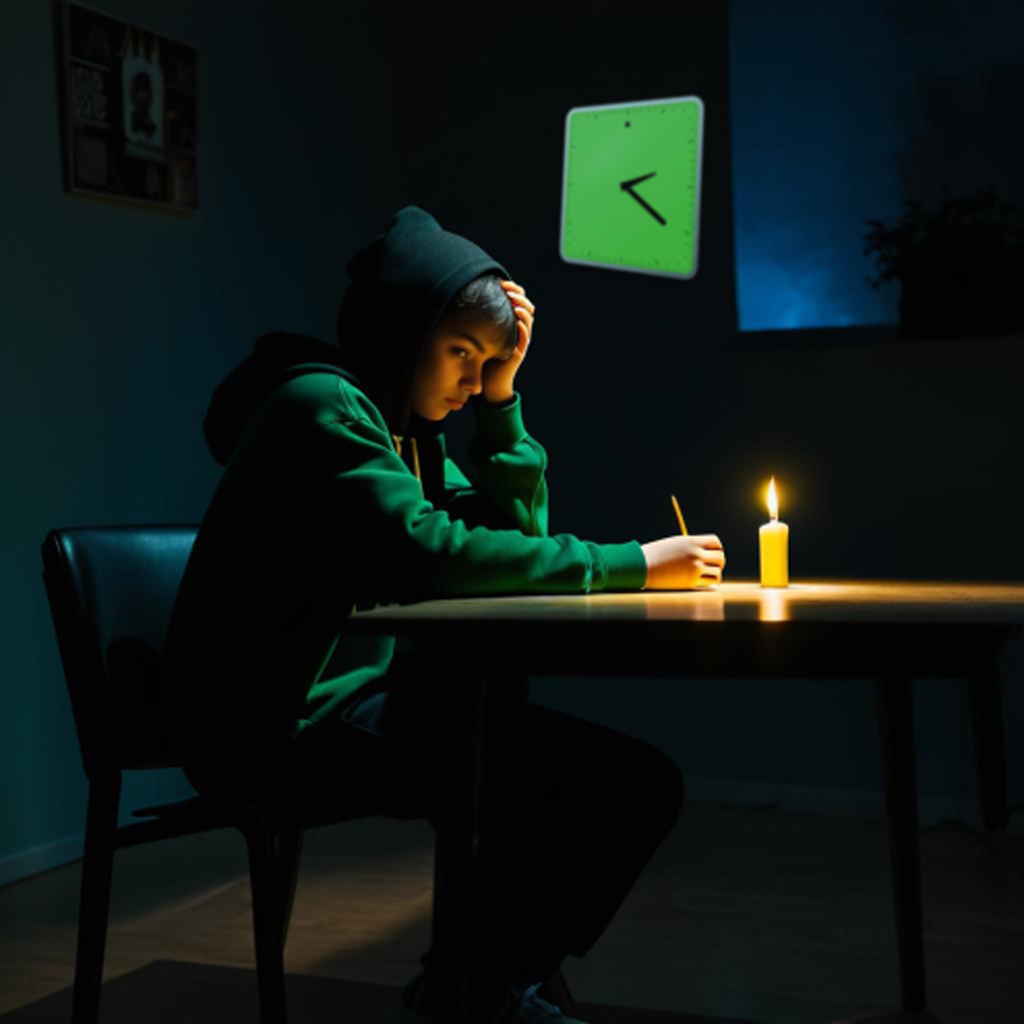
2:21
